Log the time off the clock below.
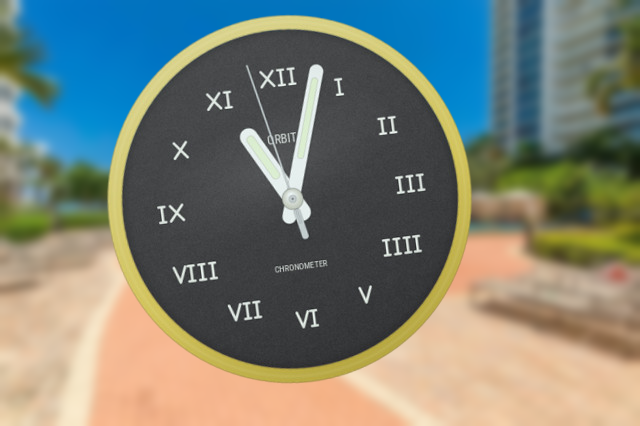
11:02:58
